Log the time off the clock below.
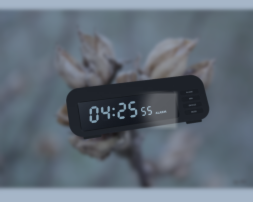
4:25:55
